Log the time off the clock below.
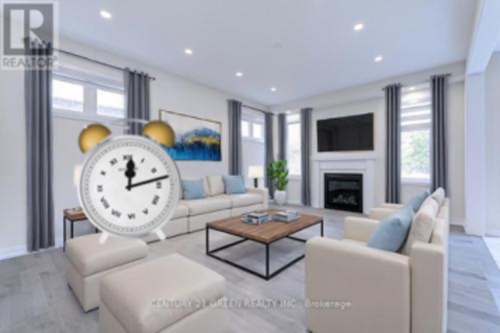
12:13
